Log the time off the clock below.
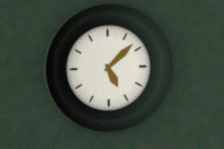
5:08
